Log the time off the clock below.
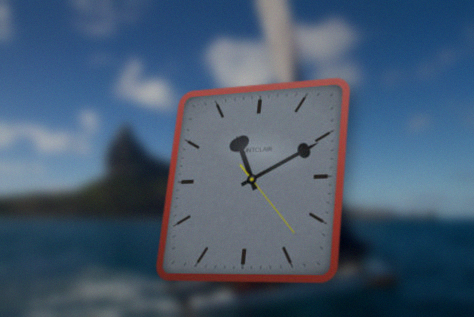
11:10:23
